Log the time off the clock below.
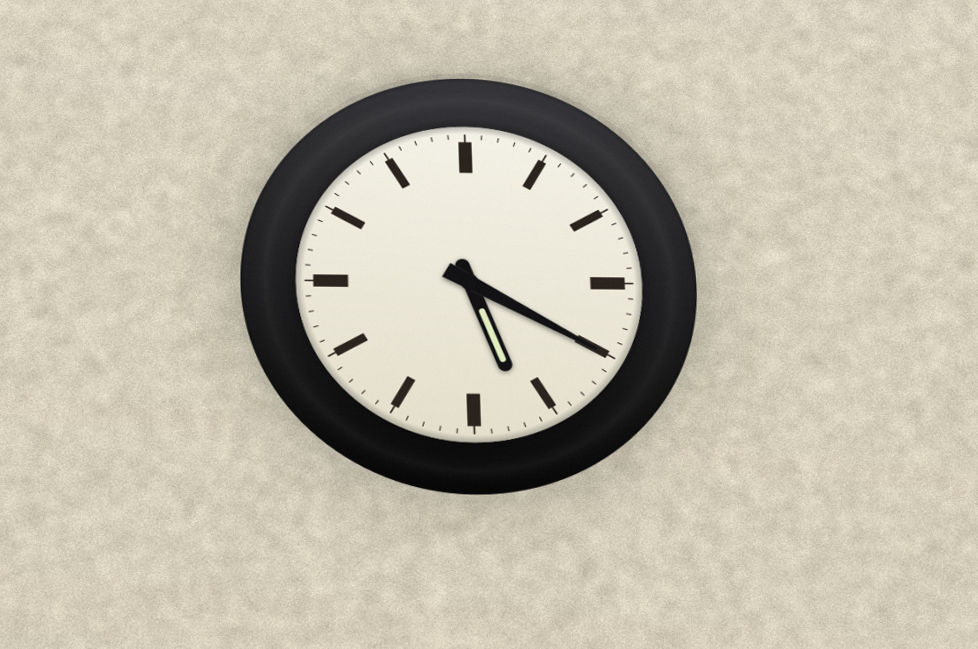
5:20
